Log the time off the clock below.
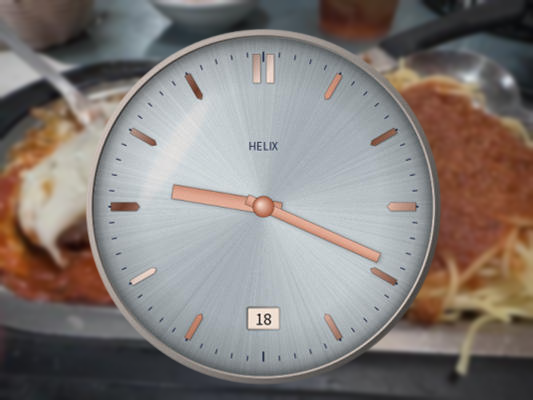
9:19
